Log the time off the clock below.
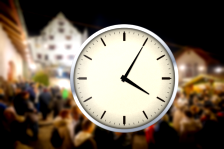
4:05
